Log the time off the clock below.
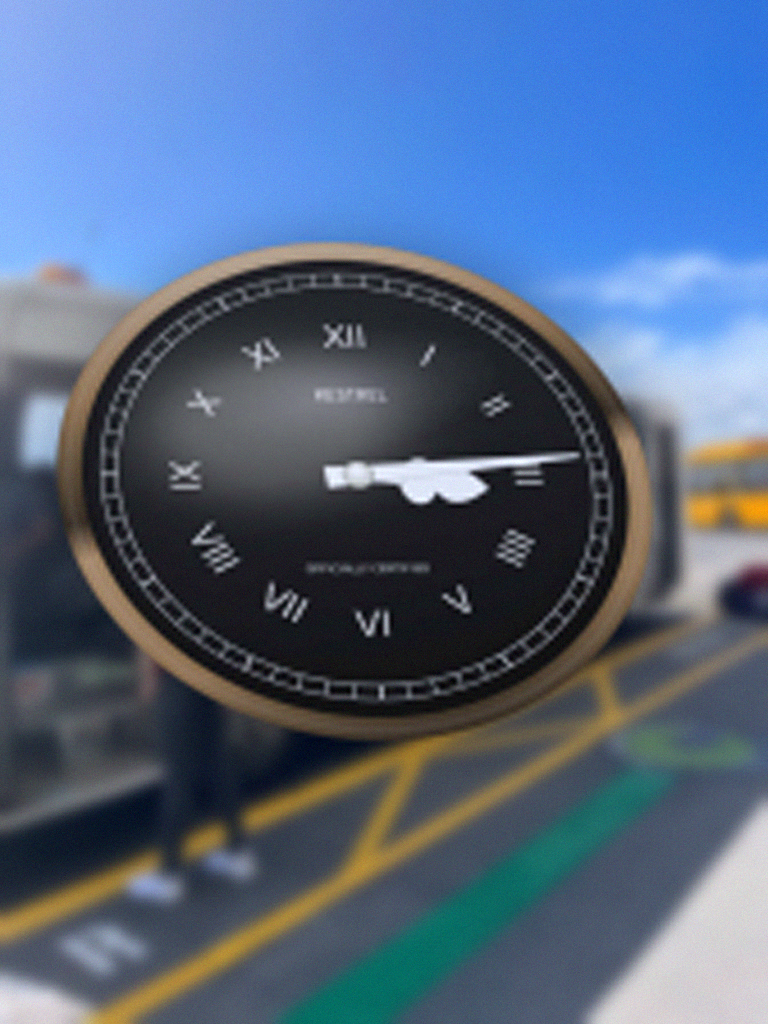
3:14
